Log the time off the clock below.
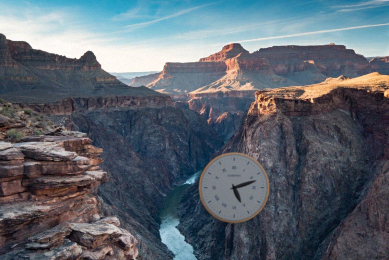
5:12
